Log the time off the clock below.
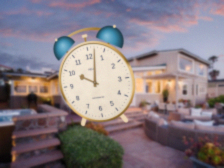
10:02
